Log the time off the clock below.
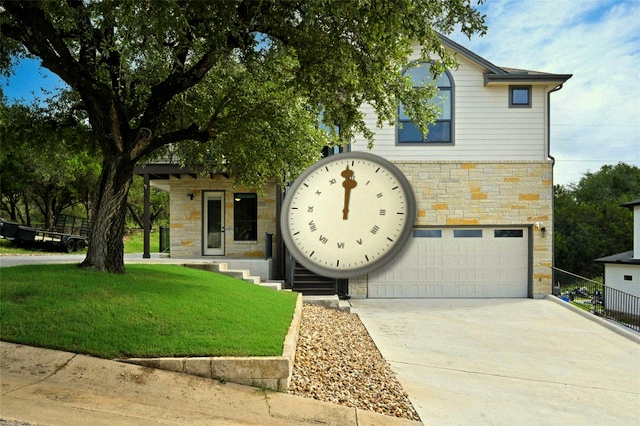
11:59
